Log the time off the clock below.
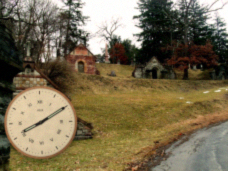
8:10
